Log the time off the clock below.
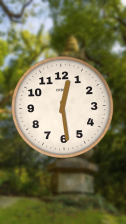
12:29
